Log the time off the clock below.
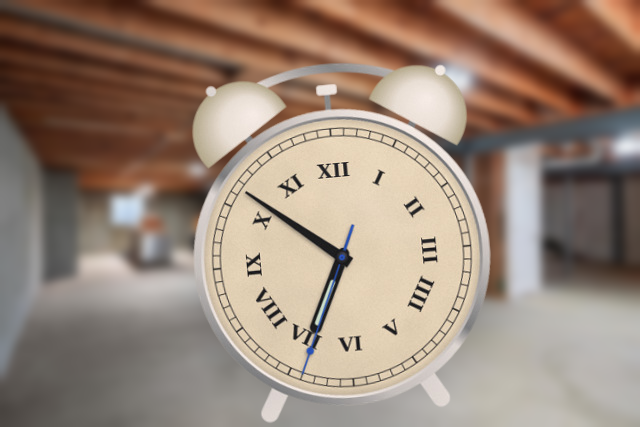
6:51:34
